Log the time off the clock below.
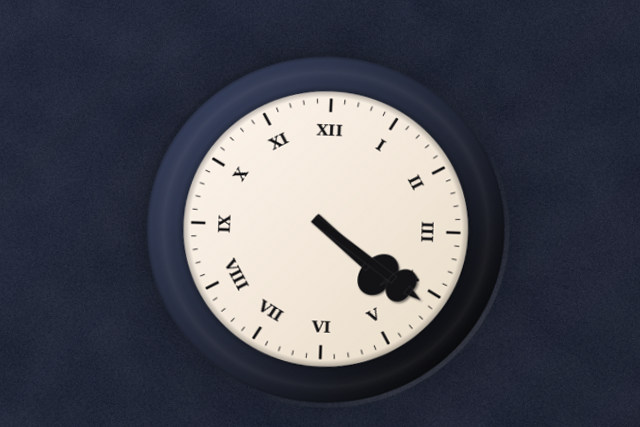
4:21
